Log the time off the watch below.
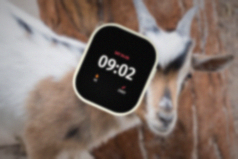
9:02
